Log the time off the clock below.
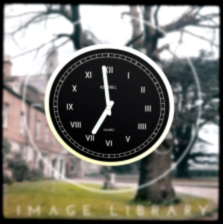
6:59
